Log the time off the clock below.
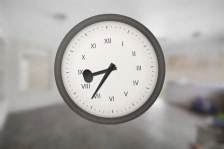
8:36
